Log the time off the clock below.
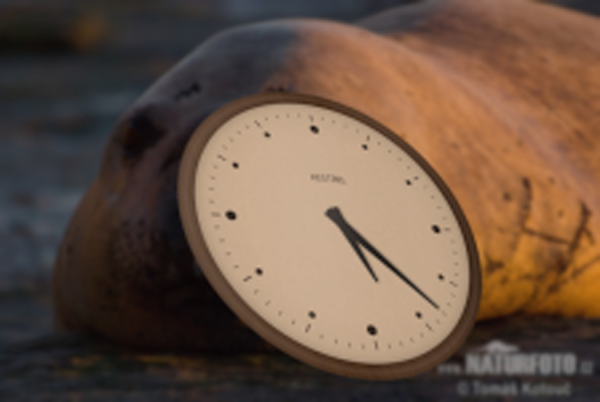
5:23
